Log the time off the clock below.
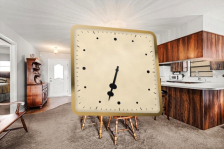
6:33
